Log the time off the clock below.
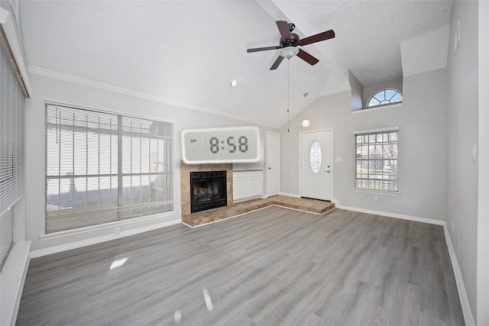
8:58
